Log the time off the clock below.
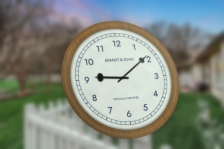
9:09
